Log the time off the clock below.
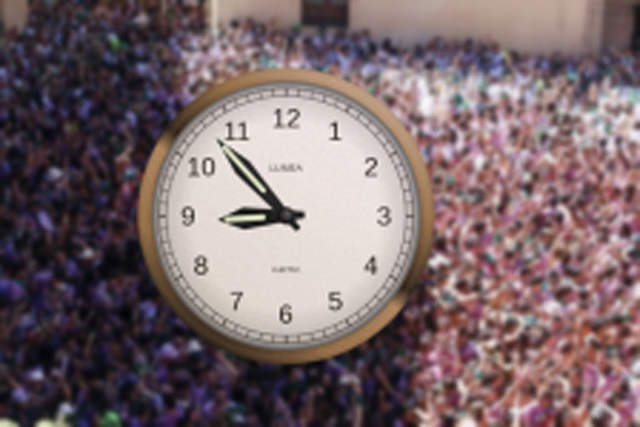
8:53
